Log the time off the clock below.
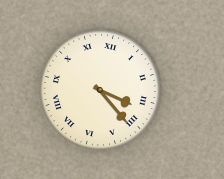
3:21
